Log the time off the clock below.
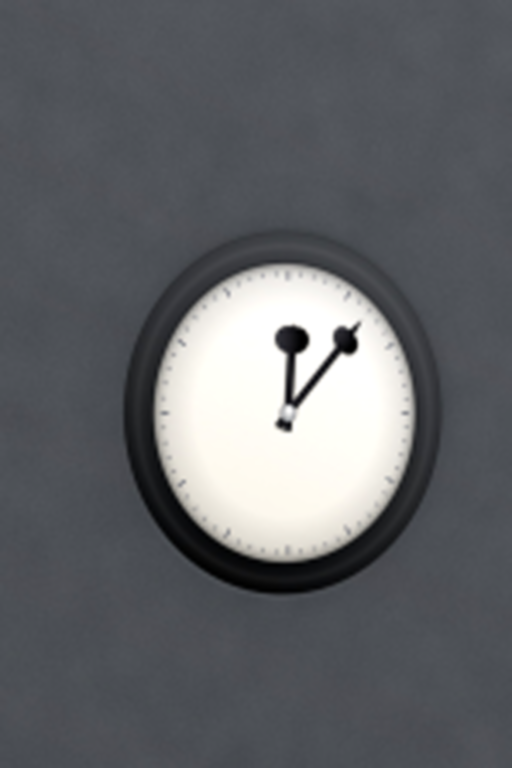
12:07
